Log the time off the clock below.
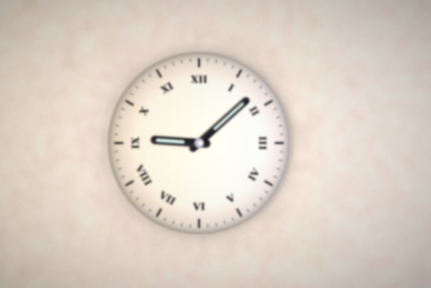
9:08
